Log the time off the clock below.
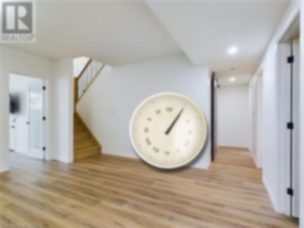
1:05
